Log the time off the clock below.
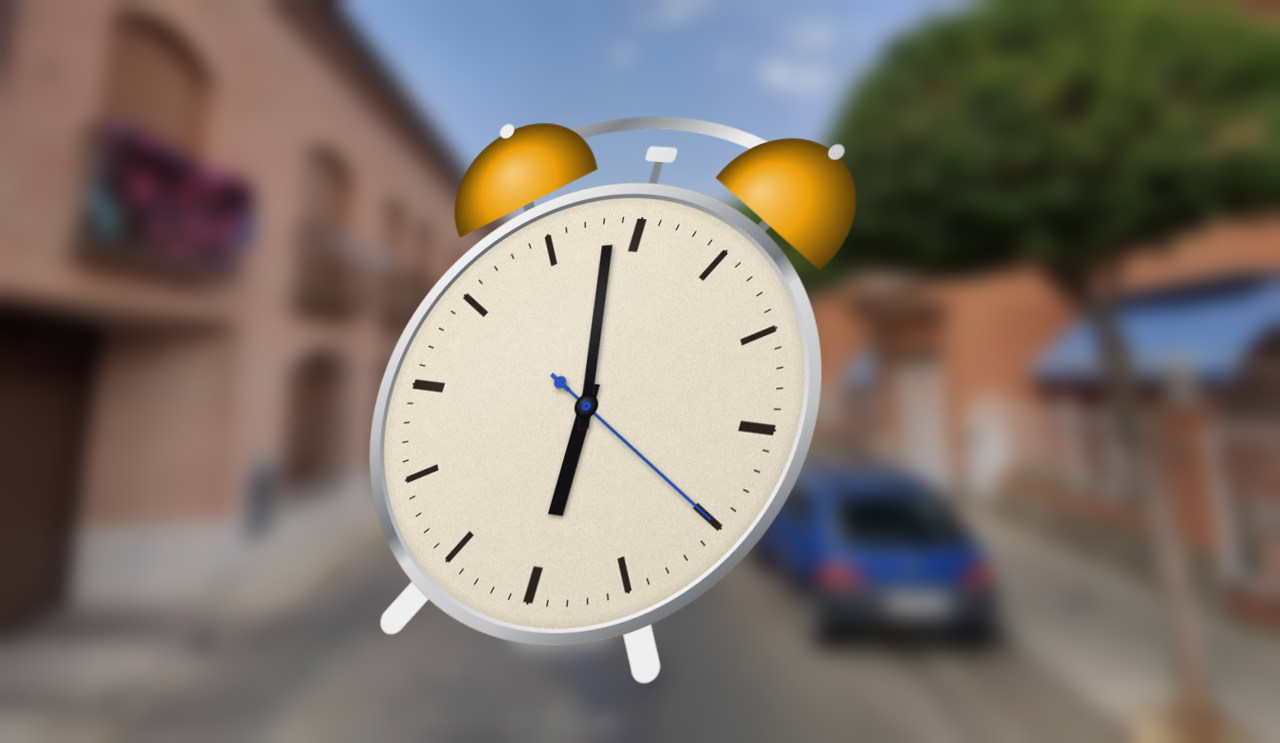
5:58:20
